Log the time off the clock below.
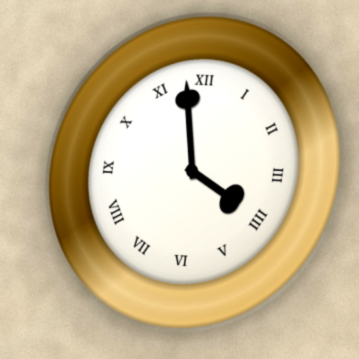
3:58
